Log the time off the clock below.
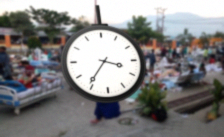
3:36
